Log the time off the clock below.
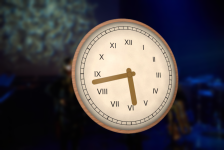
5:43
